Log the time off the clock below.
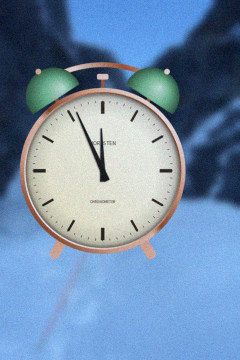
11:56
